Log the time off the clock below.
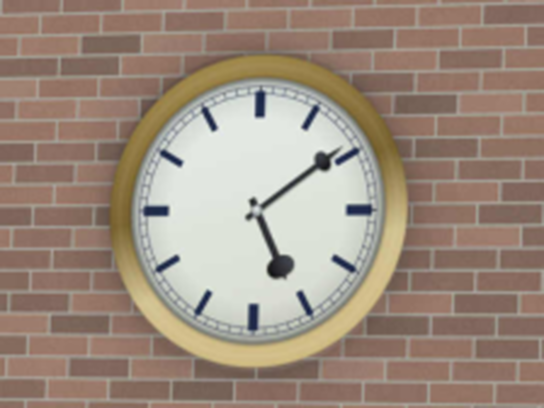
5:09
